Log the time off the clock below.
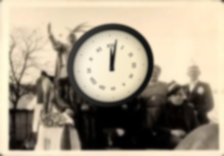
12:02
